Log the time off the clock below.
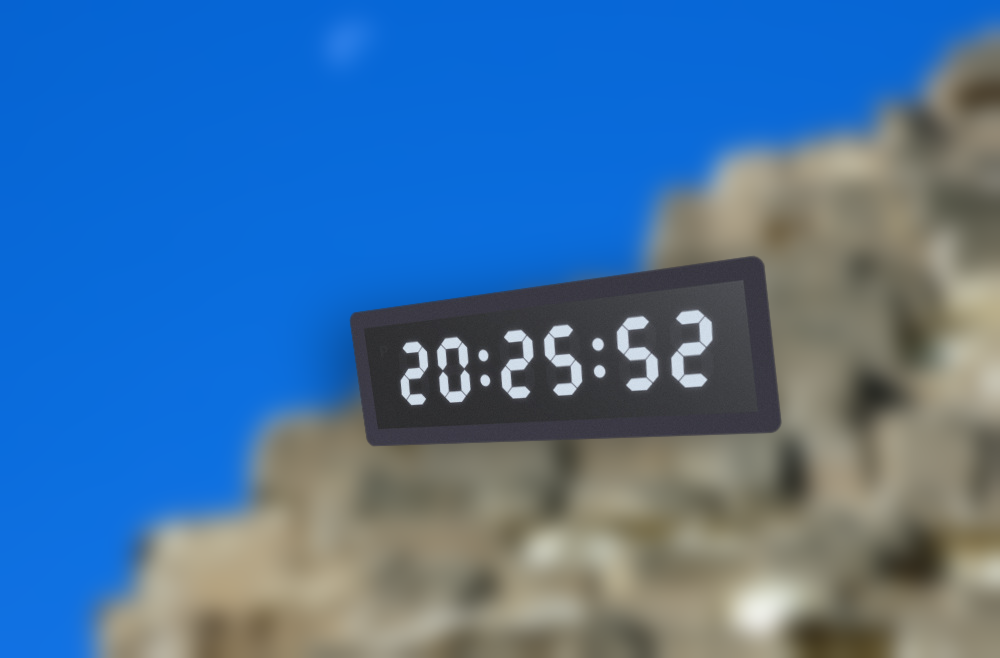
20:25:52
